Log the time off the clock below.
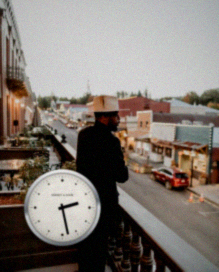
2:28
